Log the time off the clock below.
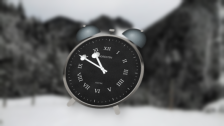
10:49
